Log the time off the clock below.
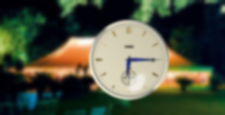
6:15
